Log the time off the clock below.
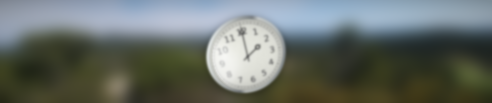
2:00
